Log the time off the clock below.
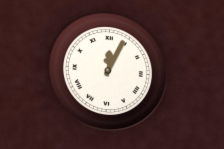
12:04
